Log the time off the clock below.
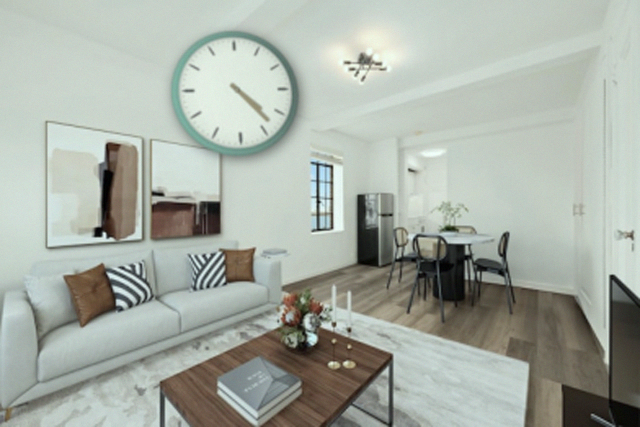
4:23
